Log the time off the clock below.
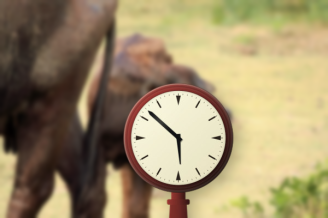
5:52
